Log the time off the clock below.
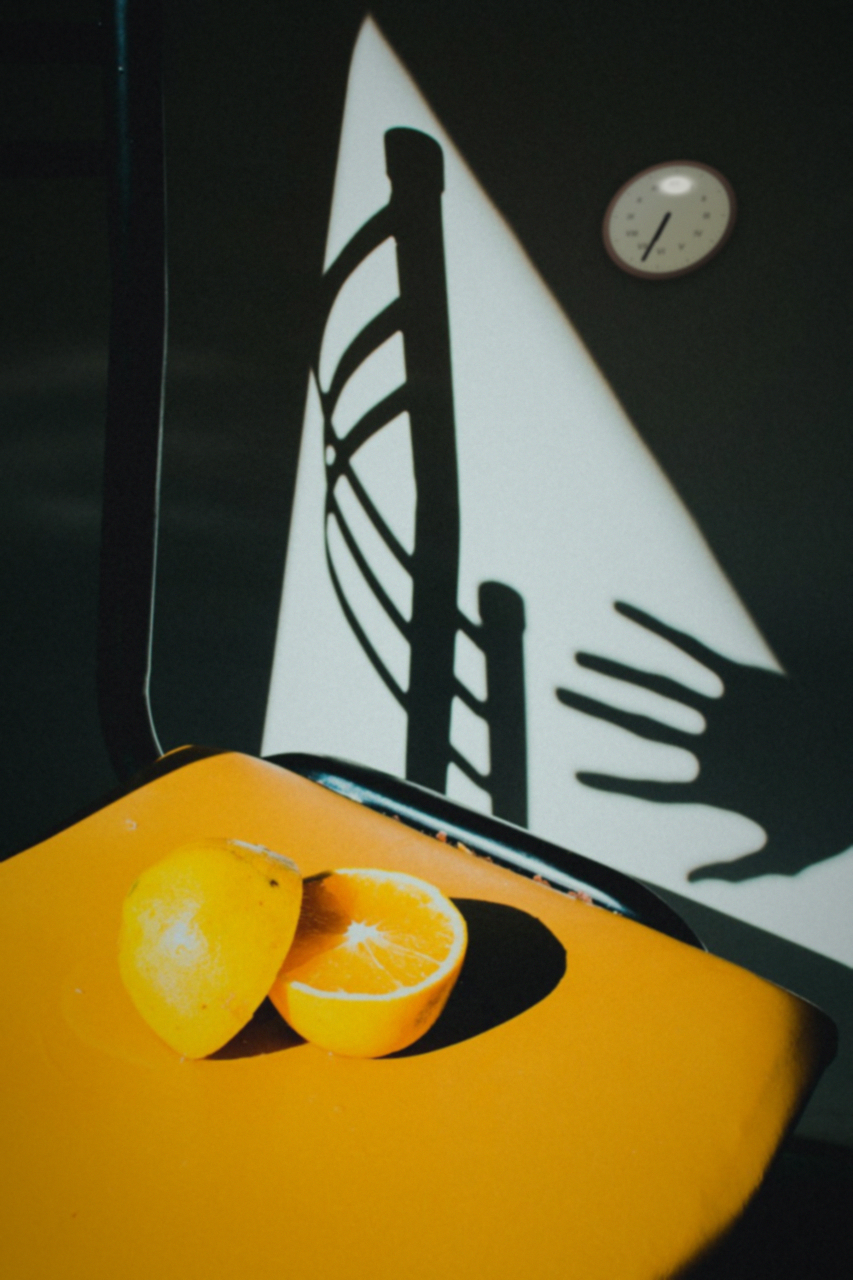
6:33
